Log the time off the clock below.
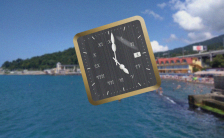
5:01
